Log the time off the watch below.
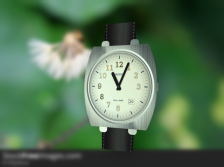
11:04
